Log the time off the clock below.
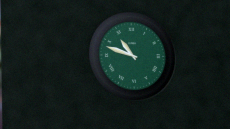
10:48
